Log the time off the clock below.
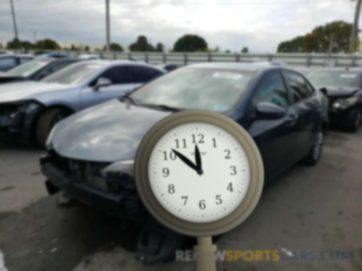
11:52
